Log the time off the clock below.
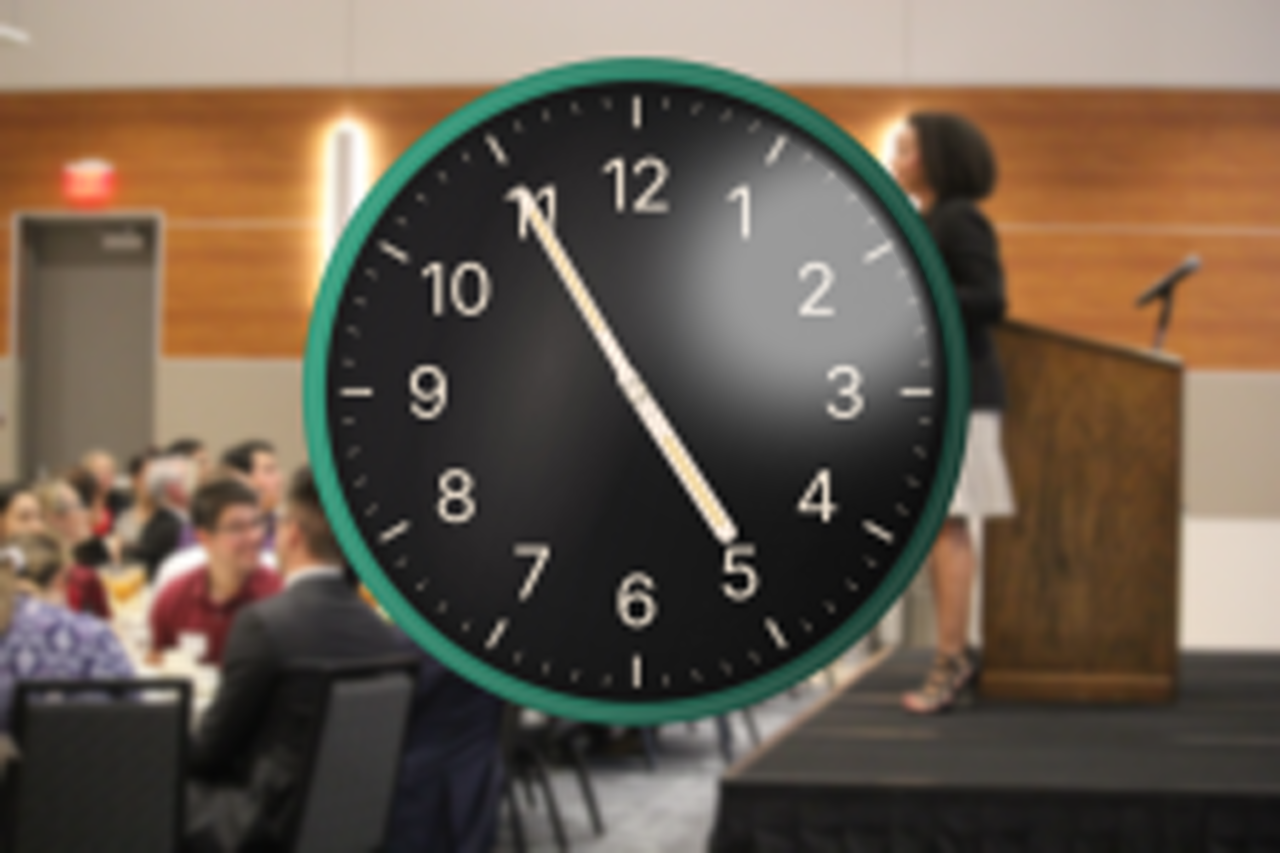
4:55
